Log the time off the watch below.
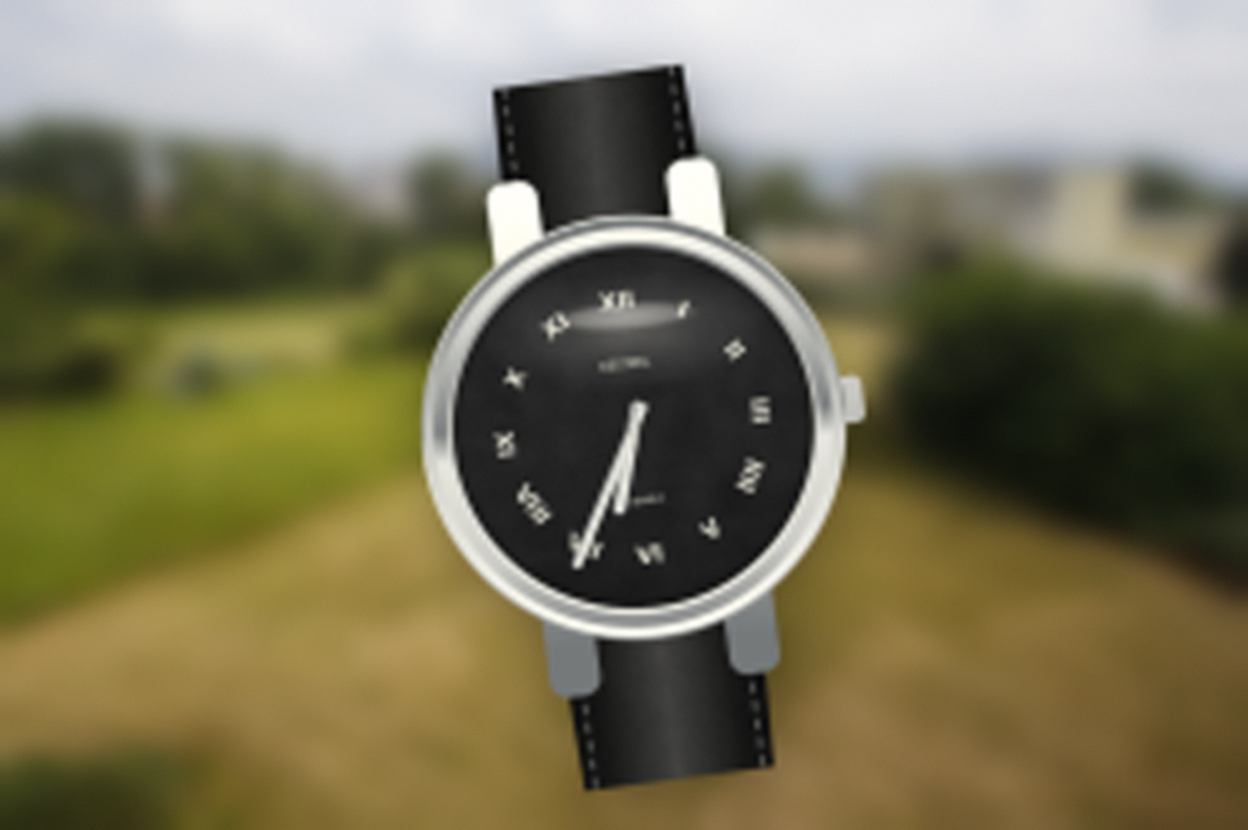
6:35
